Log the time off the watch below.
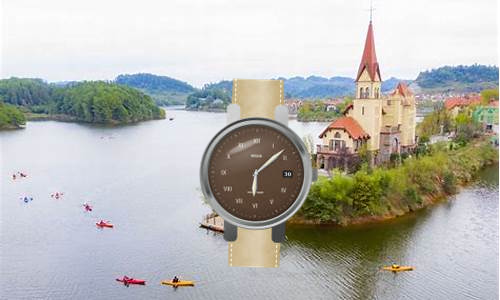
6:08
